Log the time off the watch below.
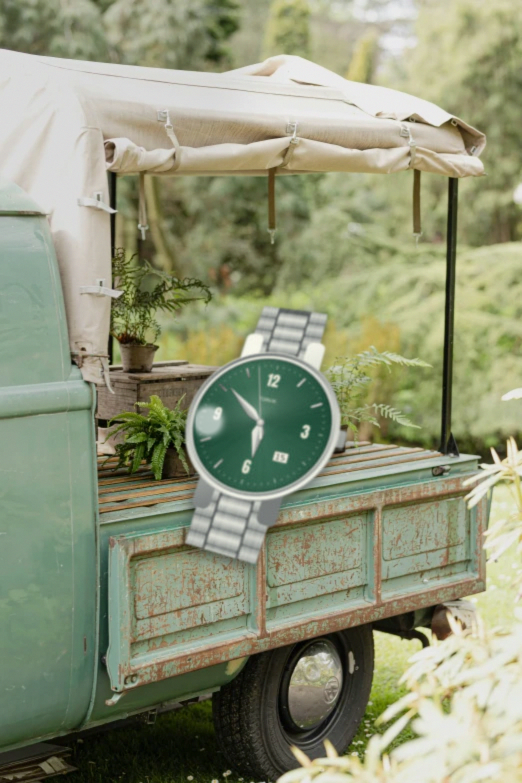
5:50:57
